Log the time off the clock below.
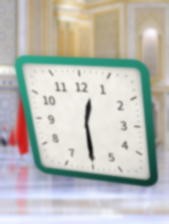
12:30
